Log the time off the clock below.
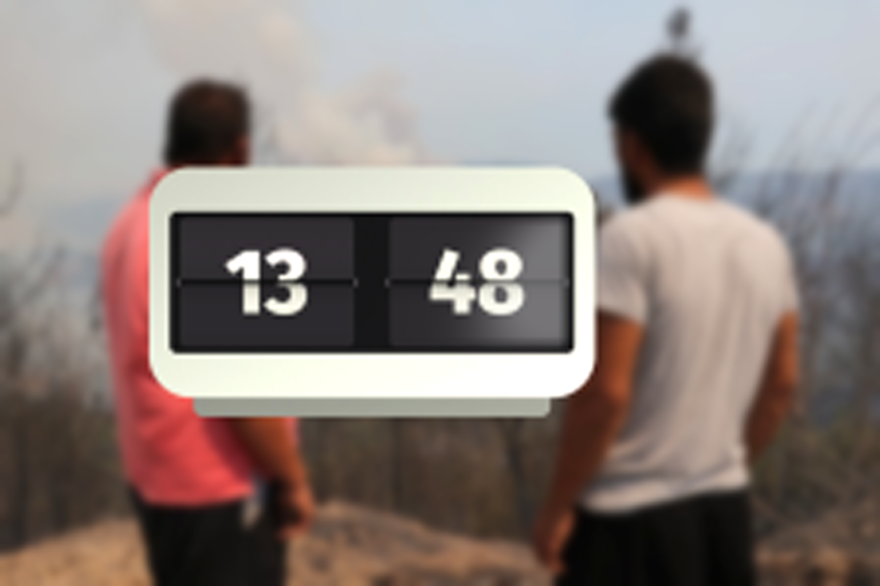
13:48
